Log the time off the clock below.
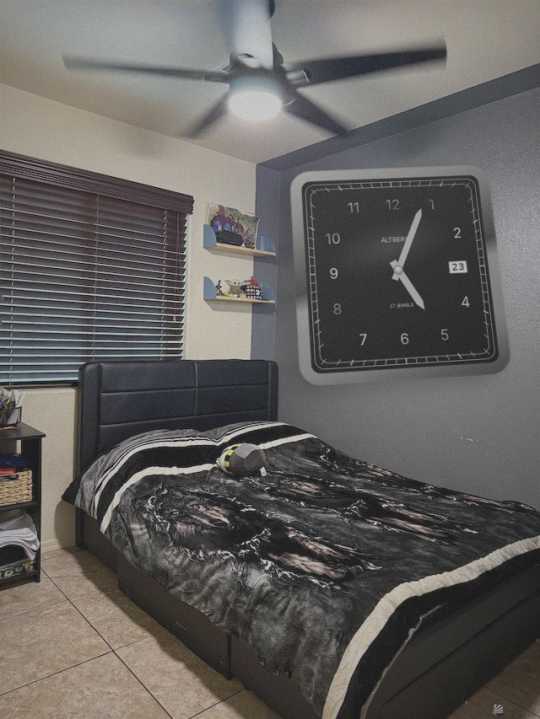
5:04
